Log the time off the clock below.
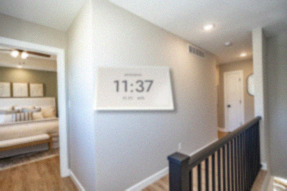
11:37
